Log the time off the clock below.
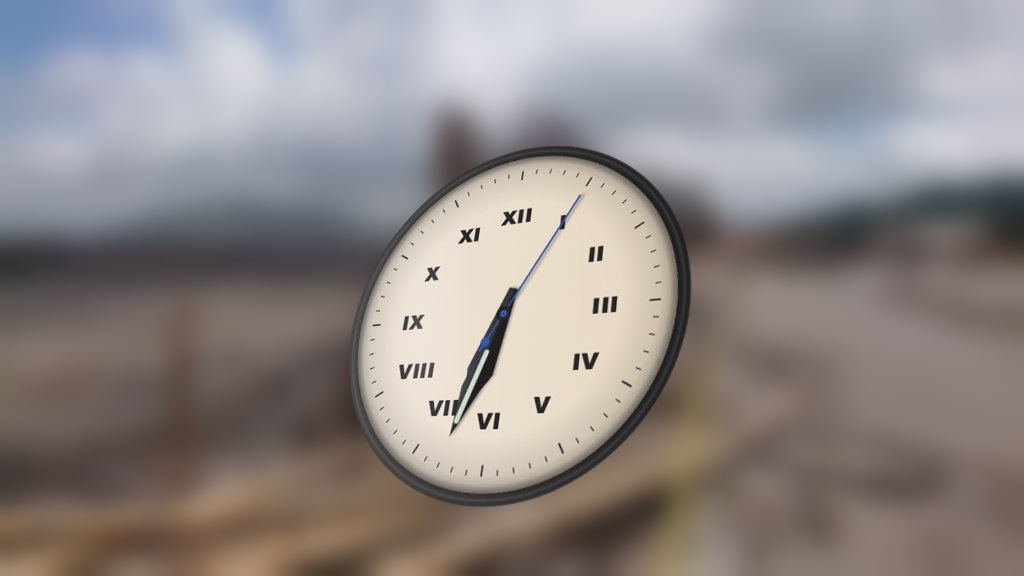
6:33:05
